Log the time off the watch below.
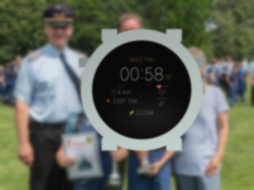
0:58
